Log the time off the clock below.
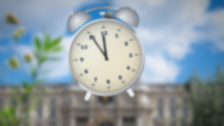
11:55
